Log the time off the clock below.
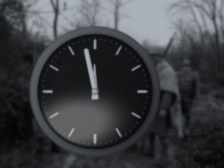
11:58
